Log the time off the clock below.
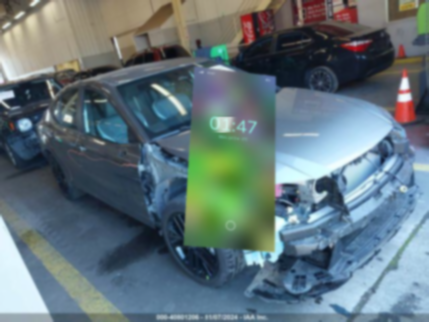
1:47
